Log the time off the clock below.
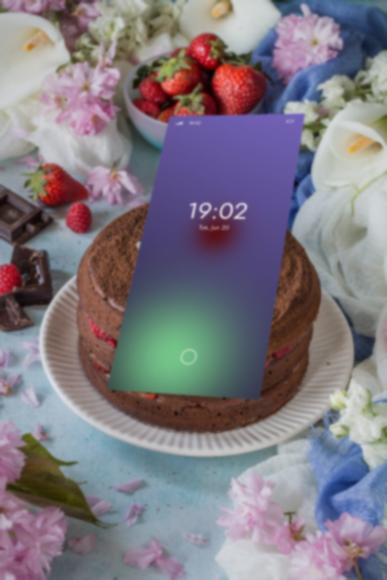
19:02
